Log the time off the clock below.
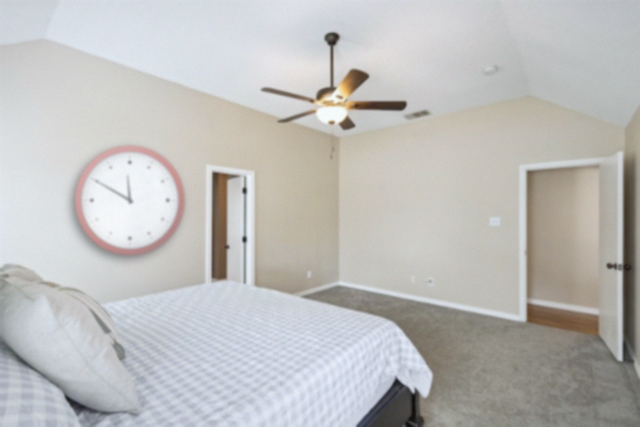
11:50
